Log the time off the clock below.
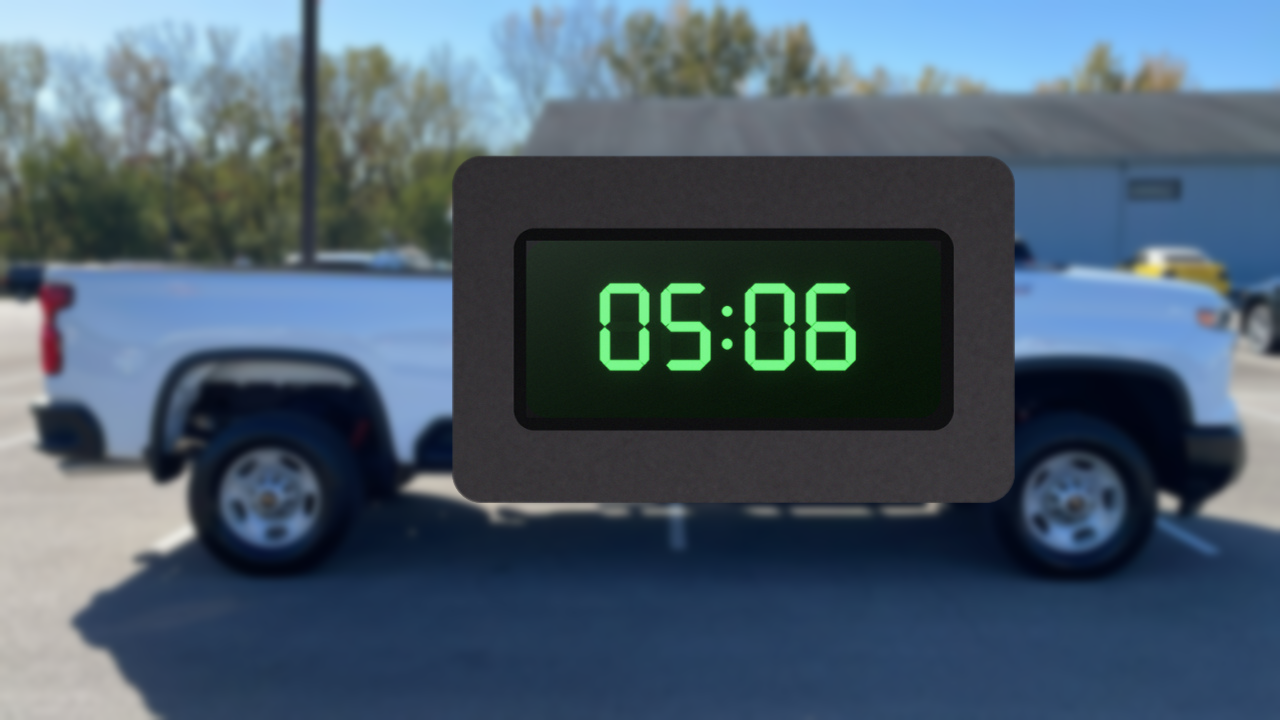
5:06
